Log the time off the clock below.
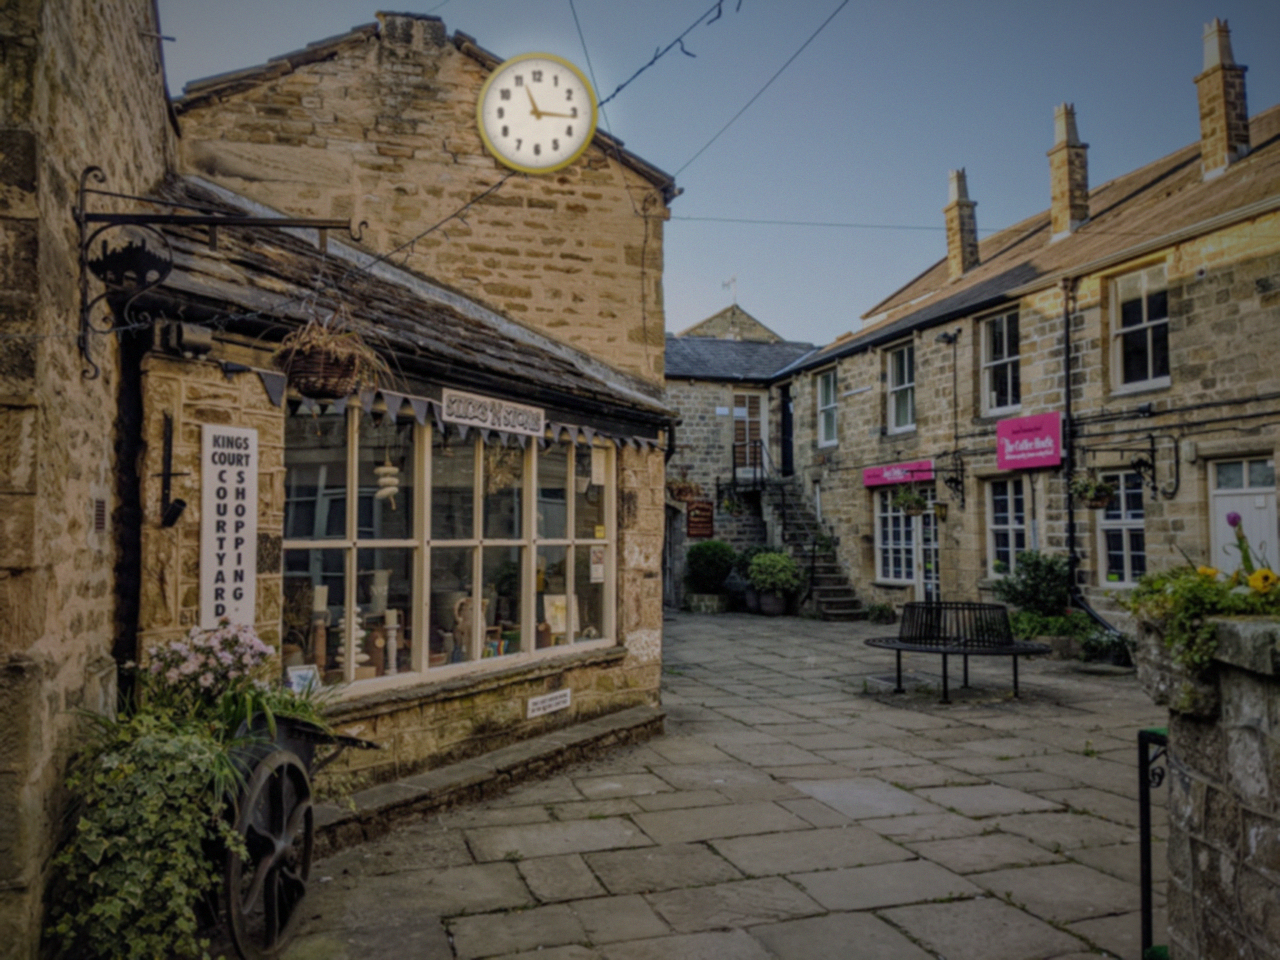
11:16
